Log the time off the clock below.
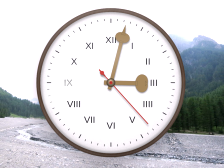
3:02:23
